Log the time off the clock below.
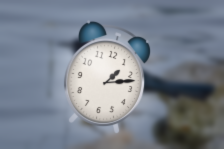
1:12
